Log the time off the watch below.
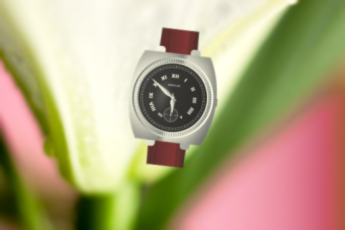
5:51
